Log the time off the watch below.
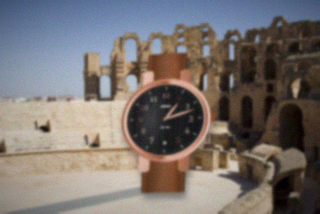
1:12
